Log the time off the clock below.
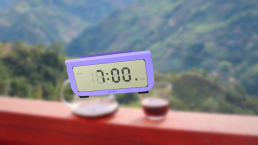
7:00
